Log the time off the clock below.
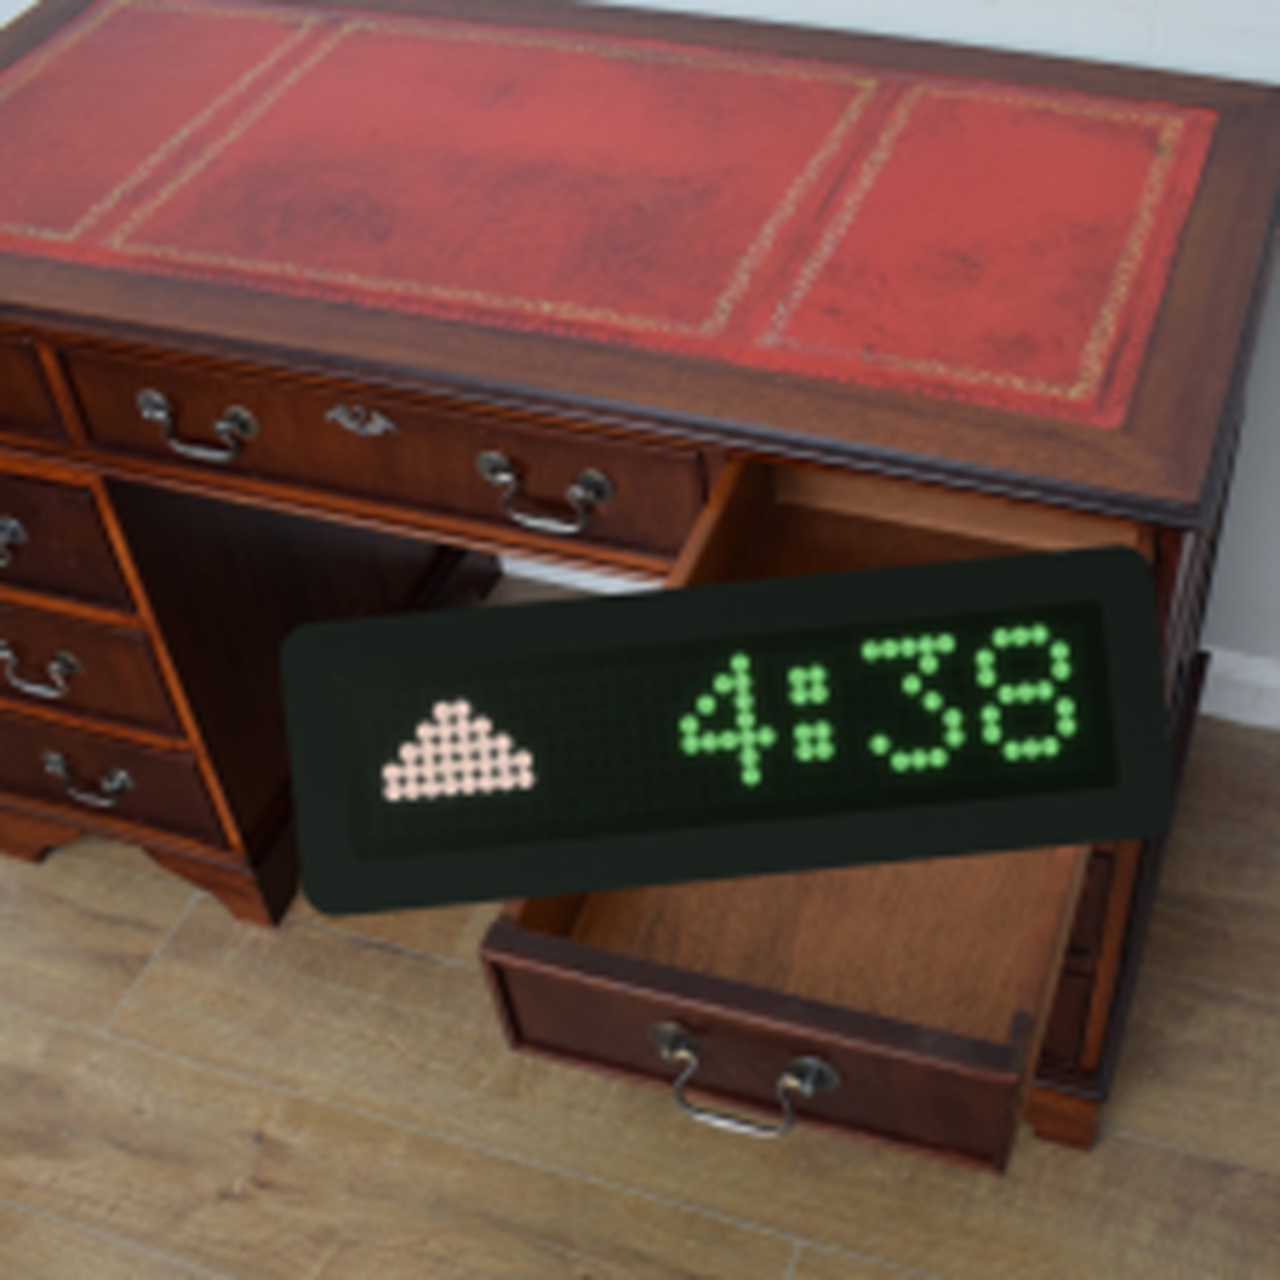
4:38
